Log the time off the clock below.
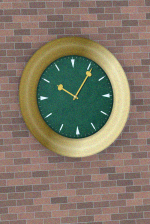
10:06
